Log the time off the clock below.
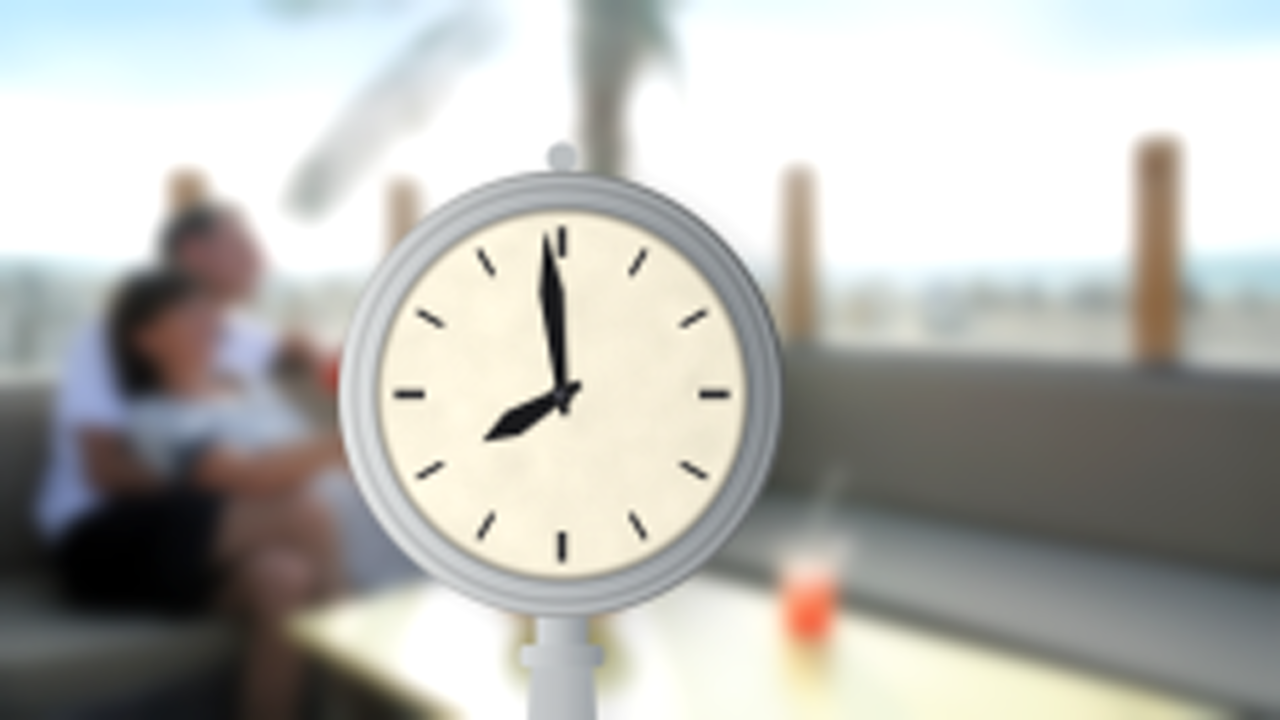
7:59
